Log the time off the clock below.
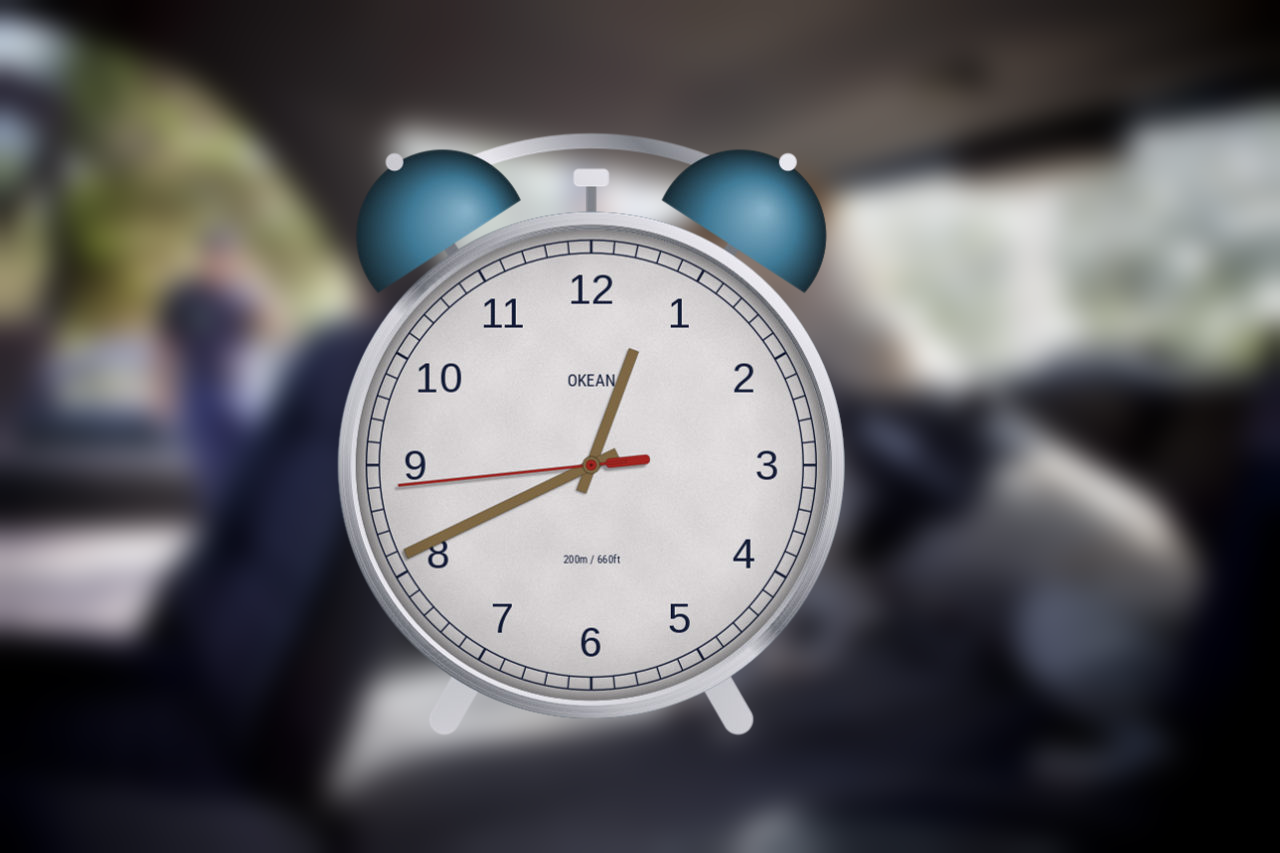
12:40:44
